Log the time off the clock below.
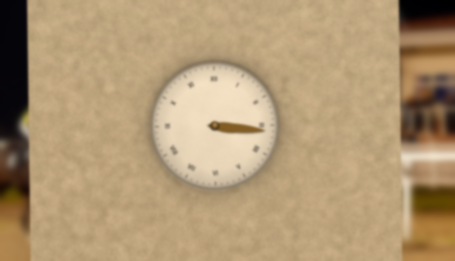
3:16
